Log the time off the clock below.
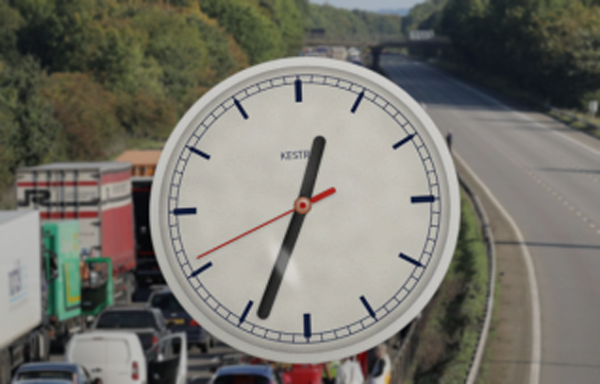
12:33:41
